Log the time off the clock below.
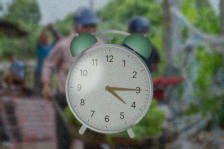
4:15
